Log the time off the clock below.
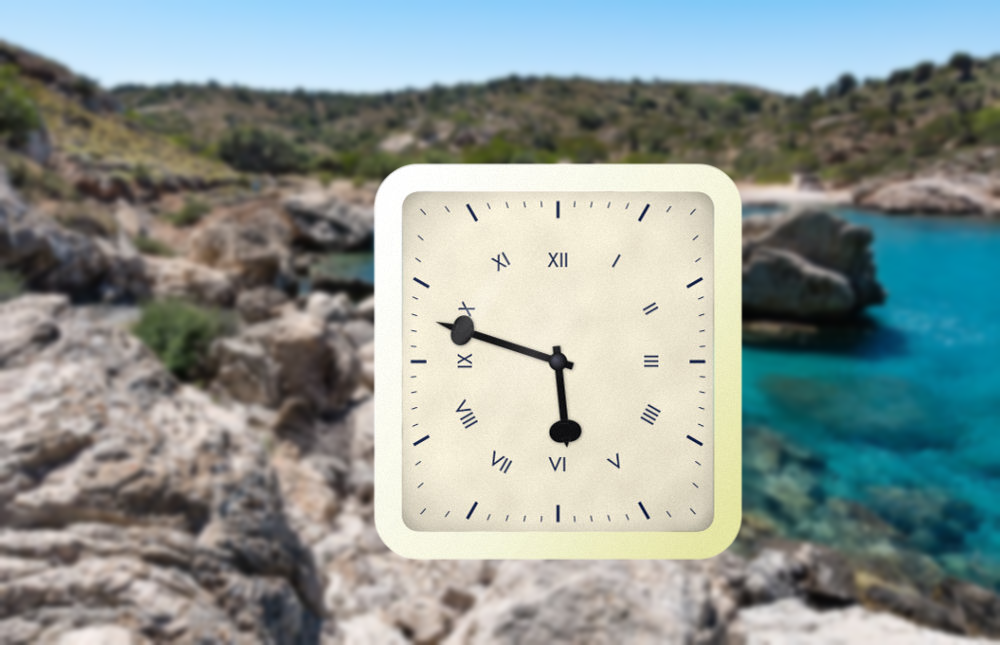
5:48
